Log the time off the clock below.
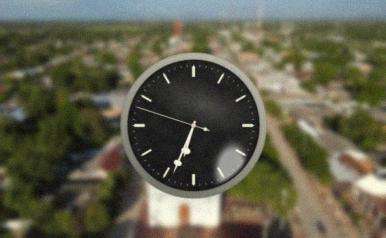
6:33:48
